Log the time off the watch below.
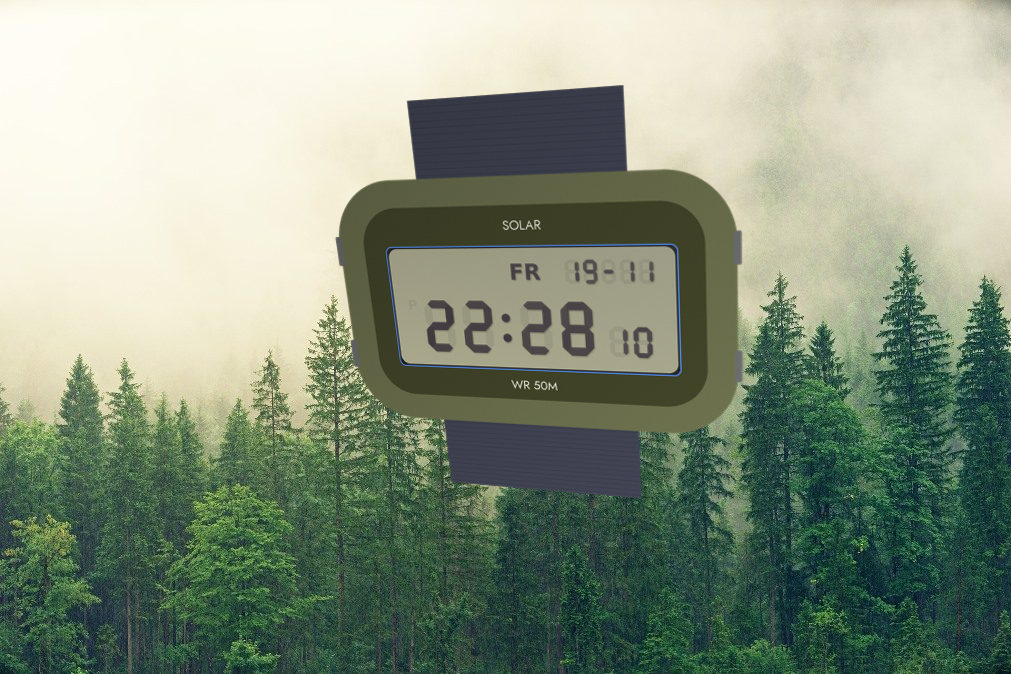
22:28:10
